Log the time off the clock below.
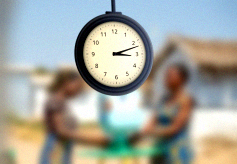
3:12
